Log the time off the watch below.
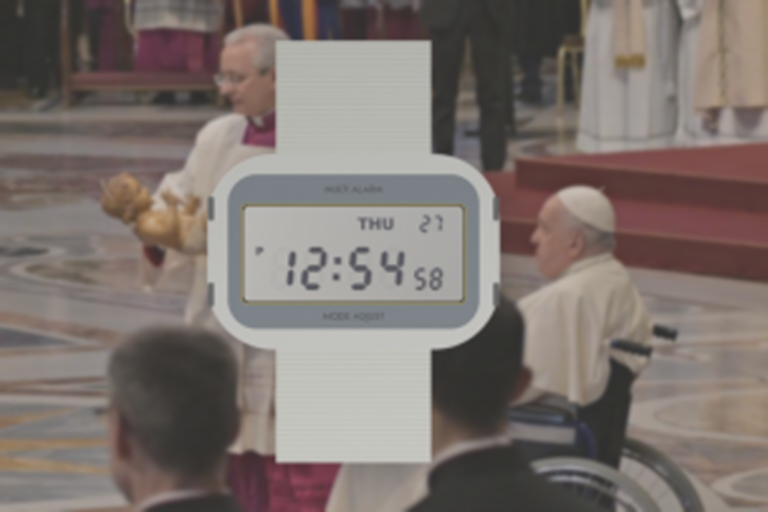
12:54:58
